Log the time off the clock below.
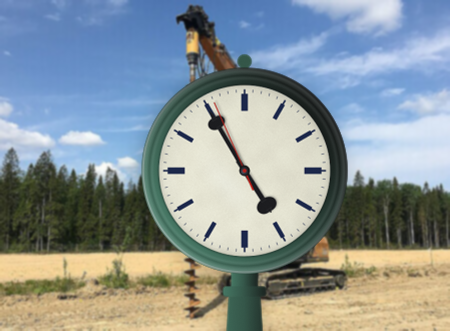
4:54:56
